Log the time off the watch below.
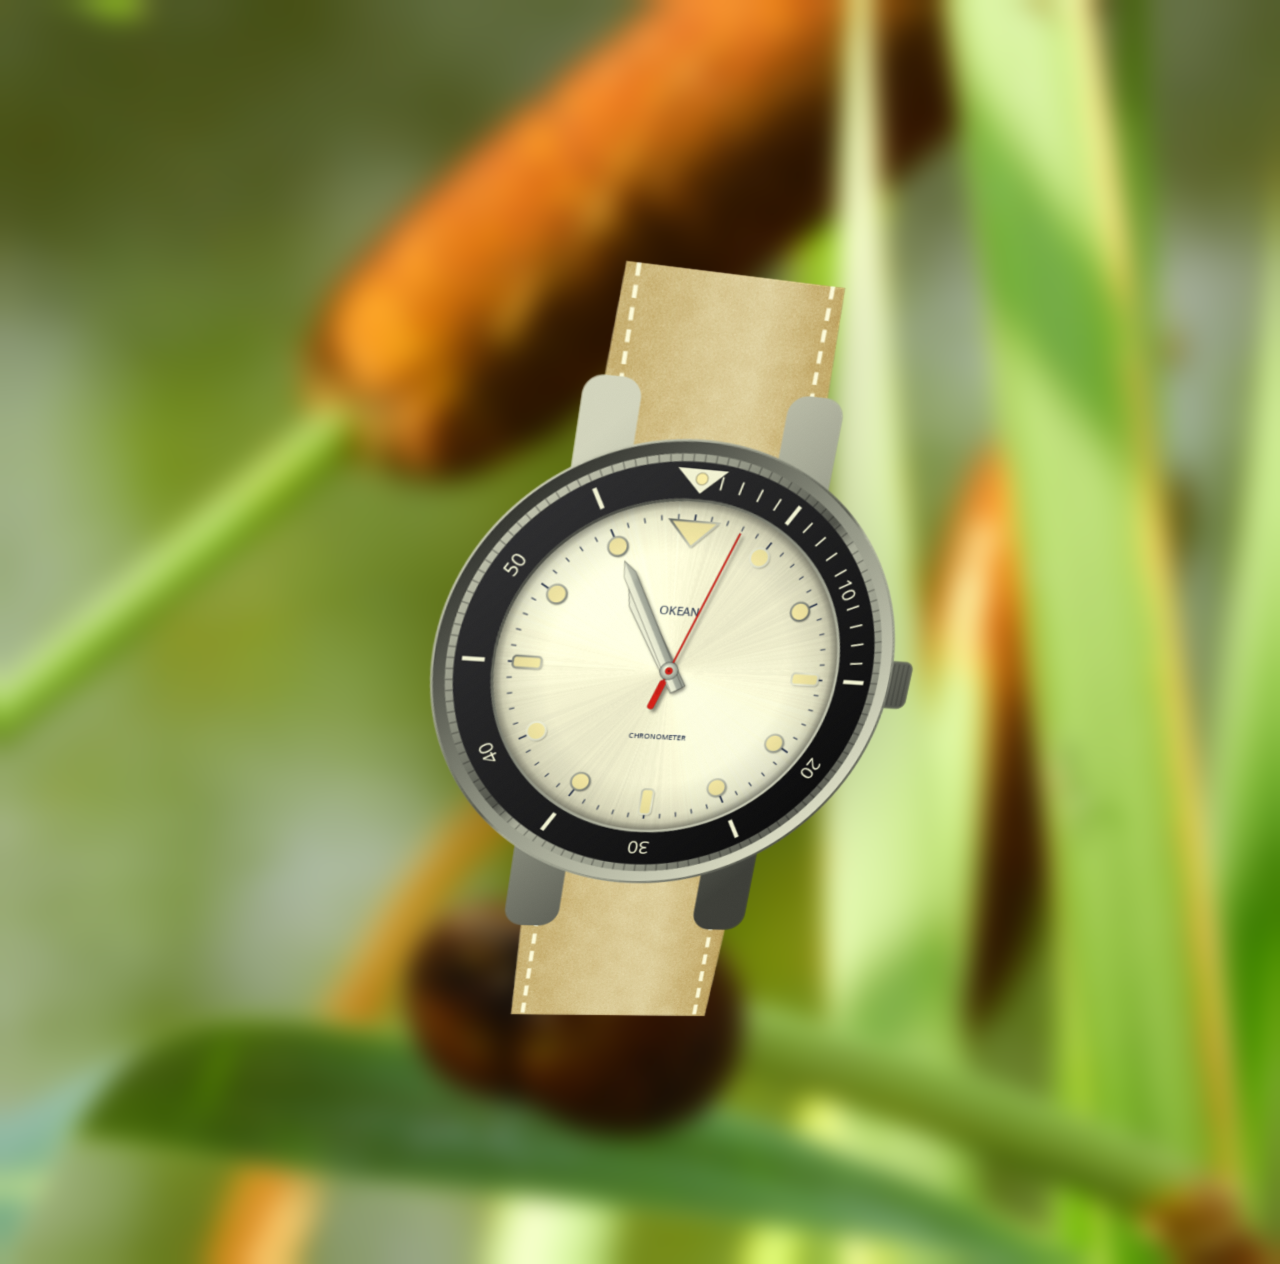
10:55:03
